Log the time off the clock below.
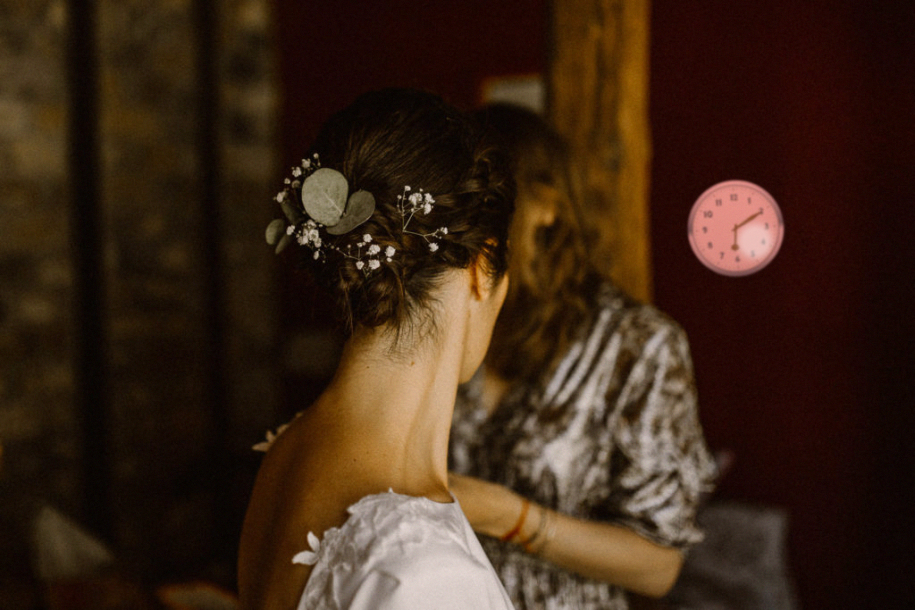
6:10
